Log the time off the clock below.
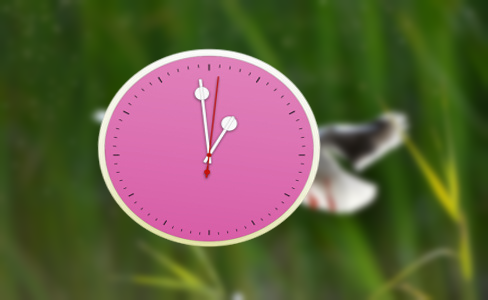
12:59:01
